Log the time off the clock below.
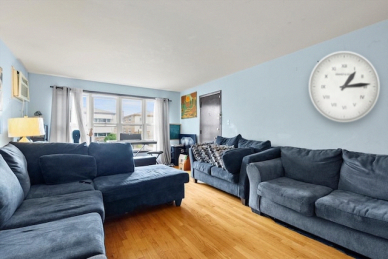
1:14
